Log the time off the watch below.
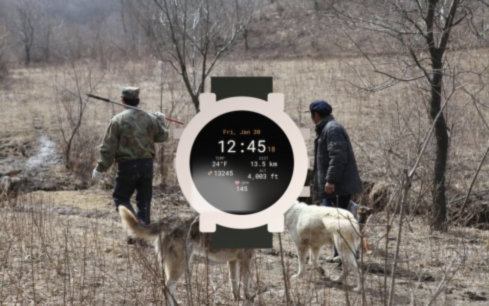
12:45
